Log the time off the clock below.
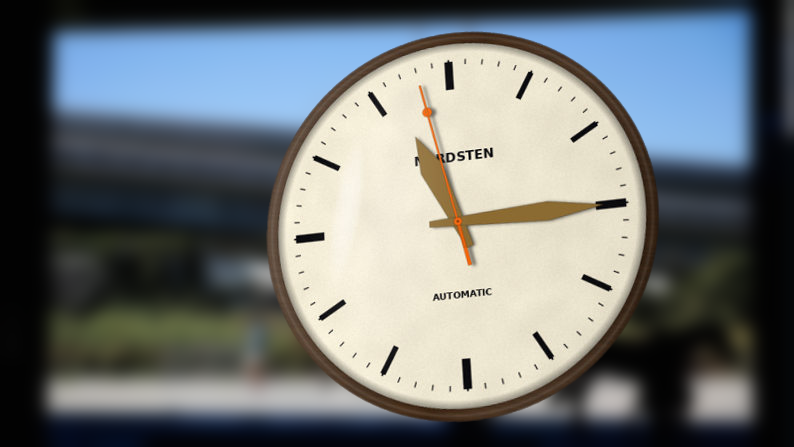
11:14:58
